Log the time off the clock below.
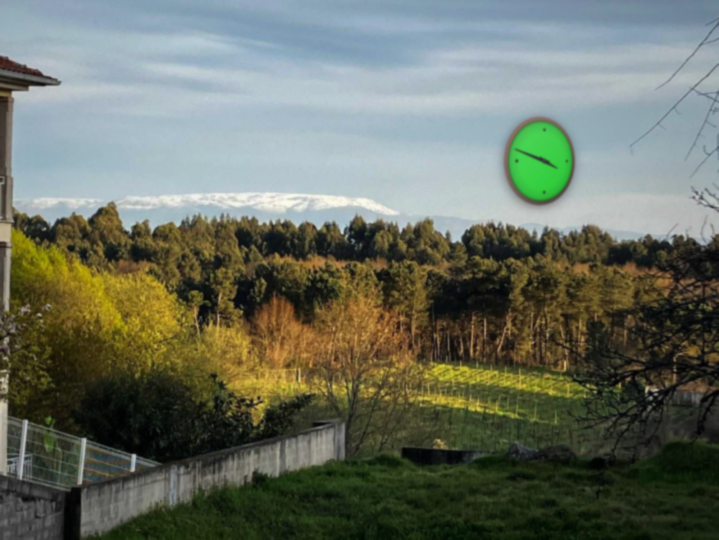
3:48
